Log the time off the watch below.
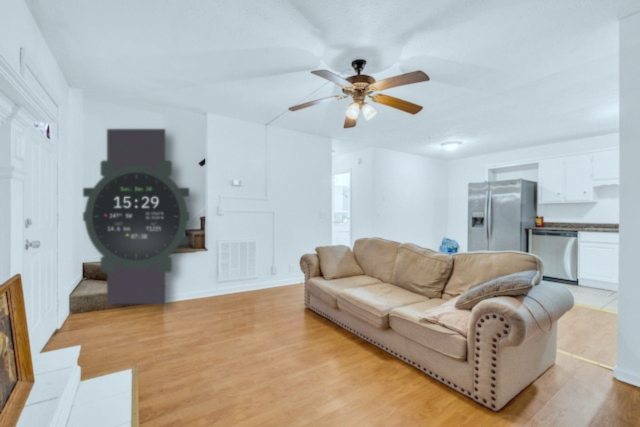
15:29
